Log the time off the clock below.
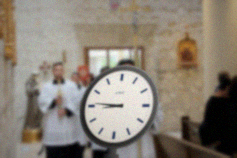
8:46
